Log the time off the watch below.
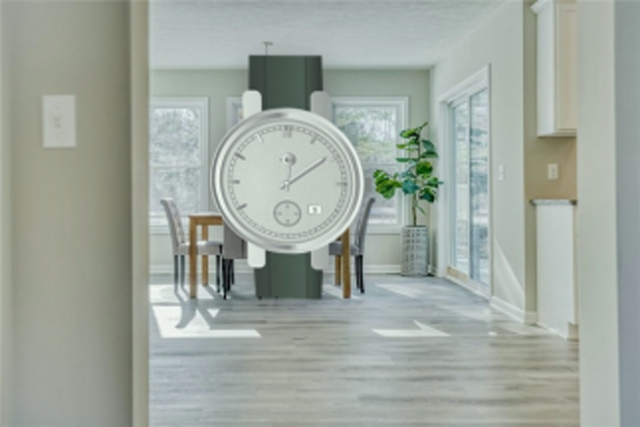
12:09
